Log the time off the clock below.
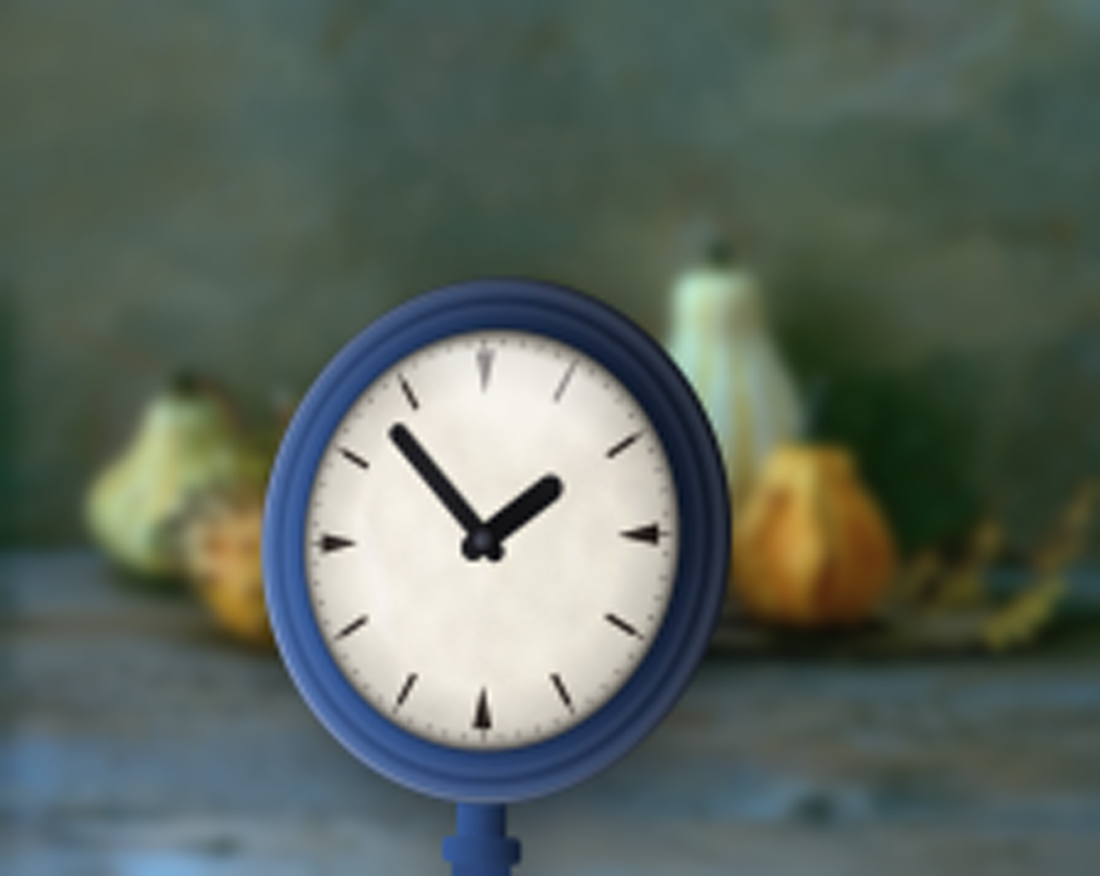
1:53
